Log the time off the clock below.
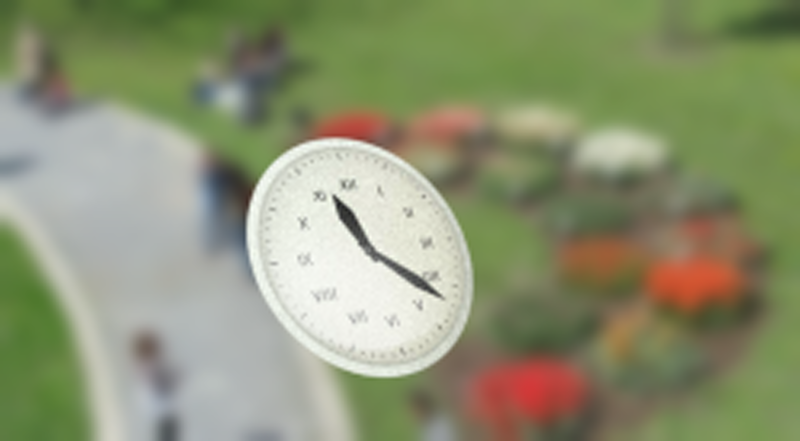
11:22
